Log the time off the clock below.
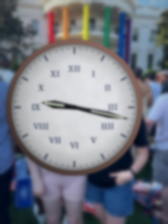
9:17
